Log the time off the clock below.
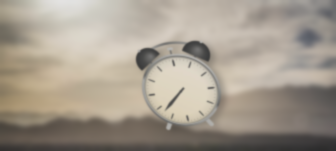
7:38
